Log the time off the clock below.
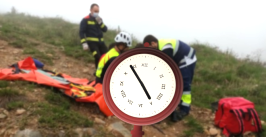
4:54
